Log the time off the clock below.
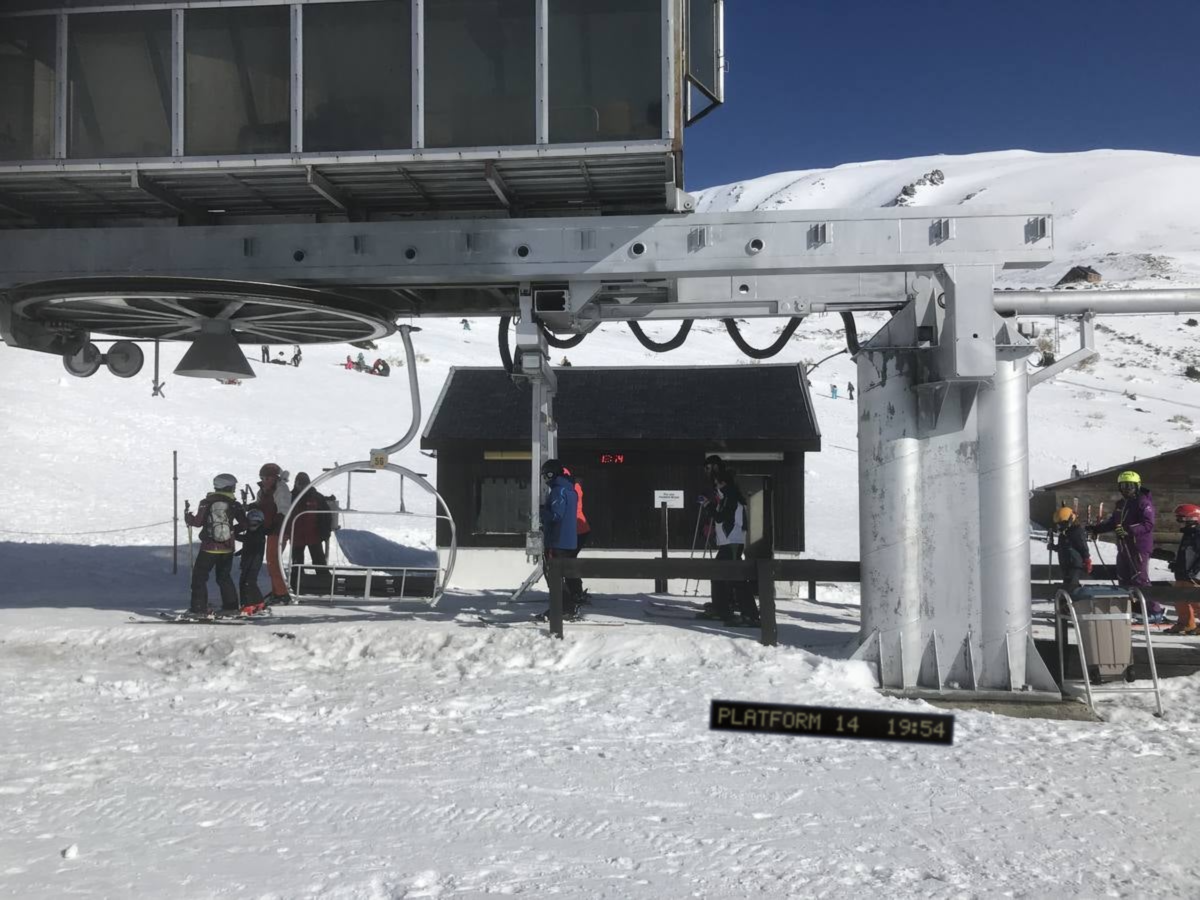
19:54
